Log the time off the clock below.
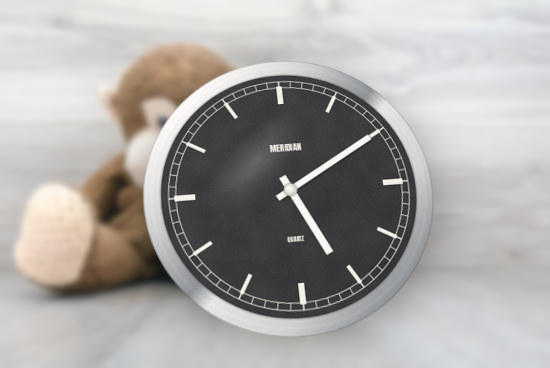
5:10
